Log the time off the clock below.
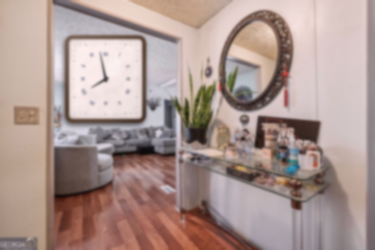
7:58
